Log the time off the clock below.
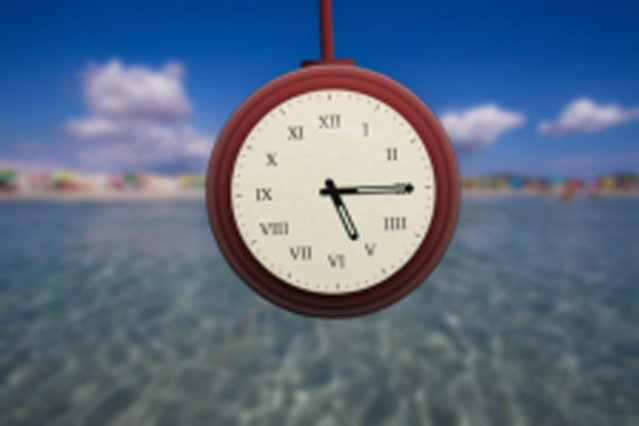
5:15
